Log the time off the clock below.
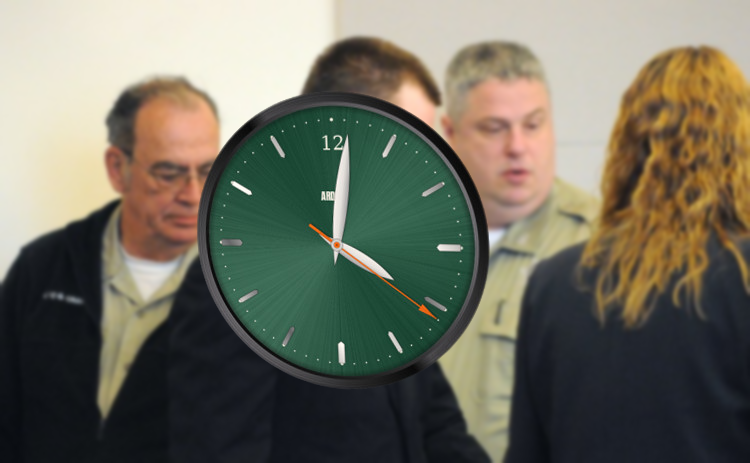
4:01:21
